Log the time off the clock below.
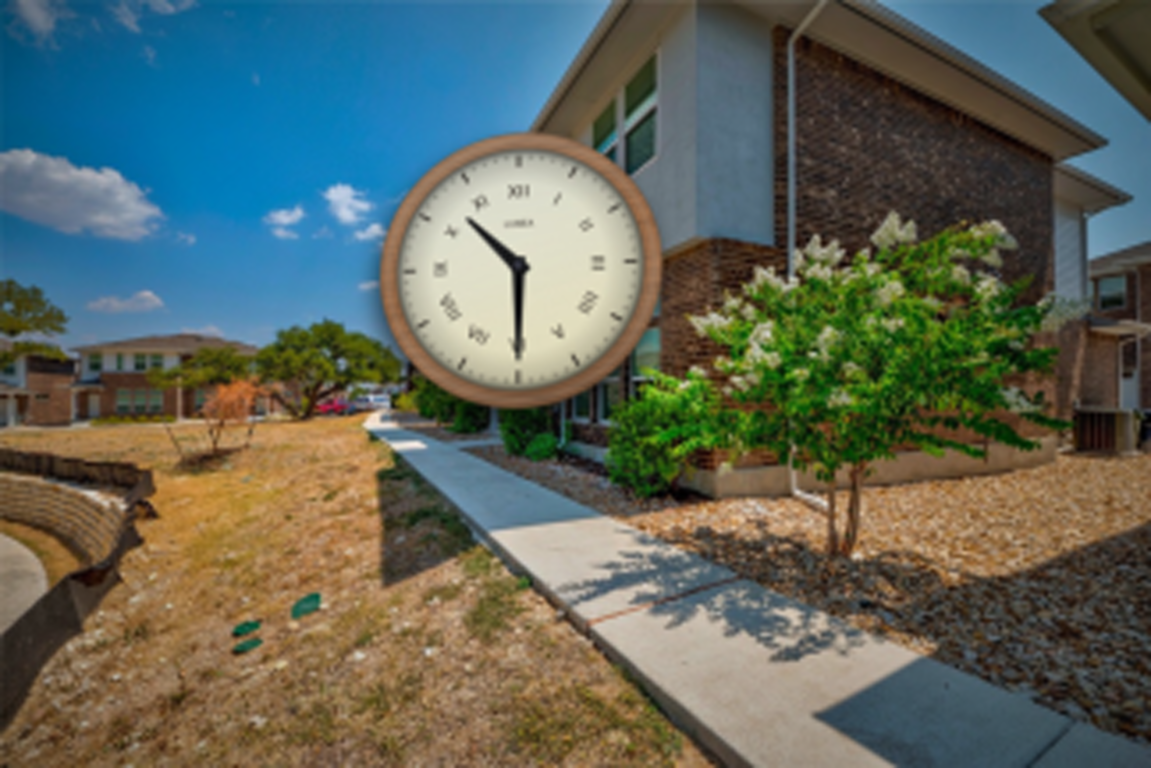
10:30
